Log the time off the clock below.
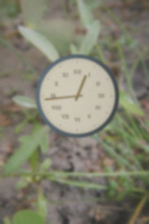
12:44
